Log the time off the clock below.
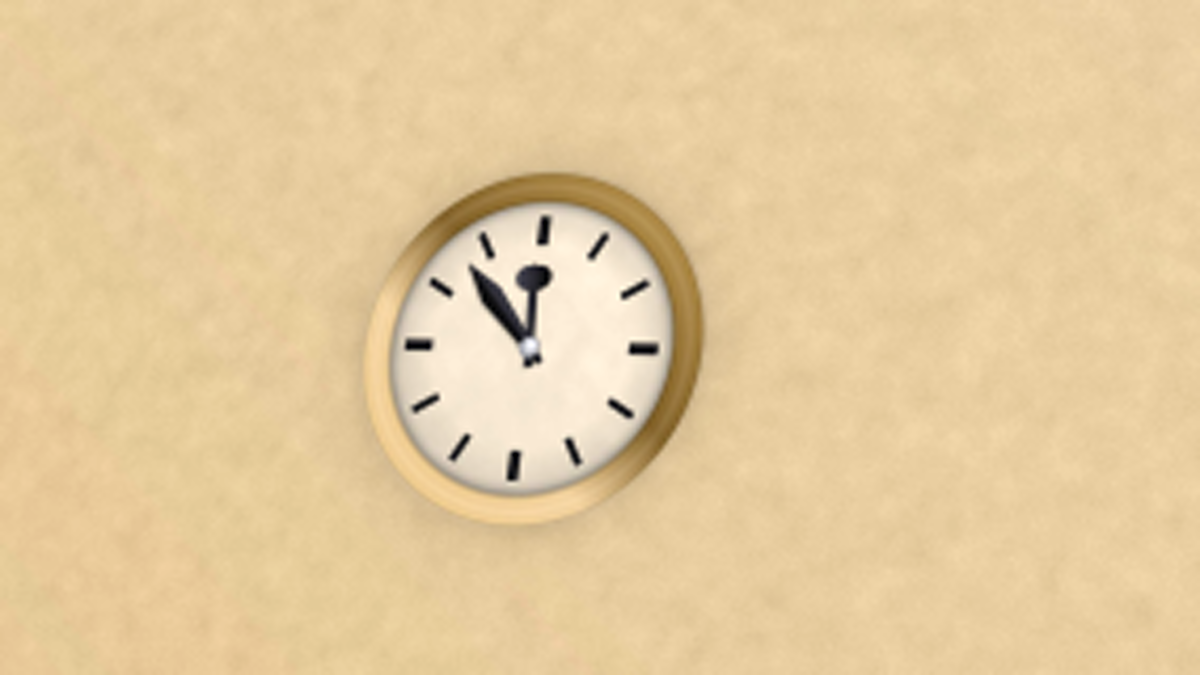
11:53
